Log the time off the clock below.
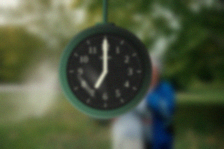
7:00
